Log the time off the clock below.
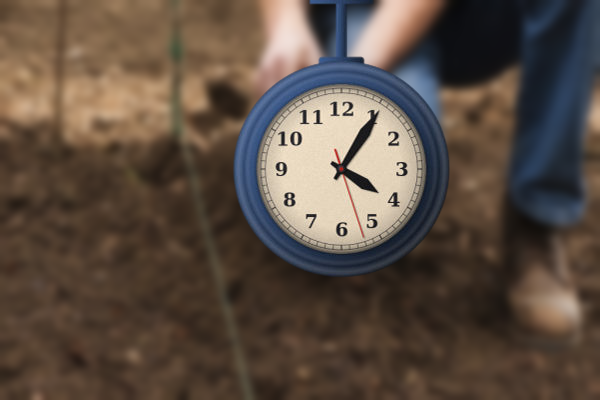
4:05:27
